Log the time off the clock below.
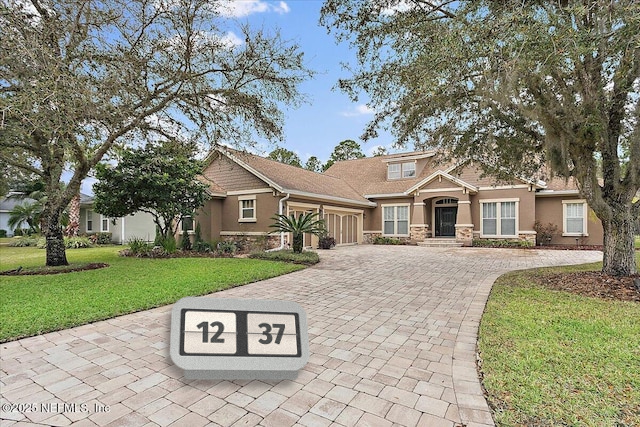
12:37
